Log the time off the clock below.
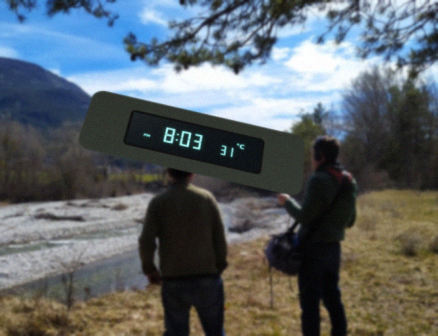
8:03
